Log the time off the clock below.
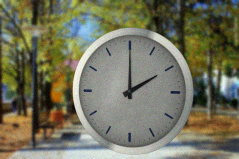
2:00
